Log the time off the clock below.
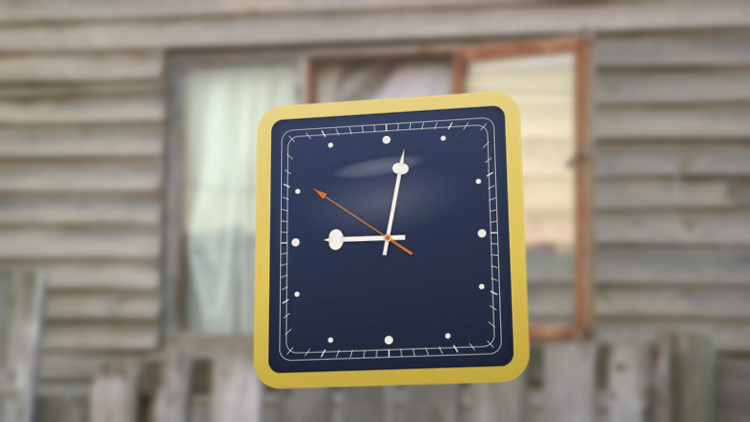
9:01:51
